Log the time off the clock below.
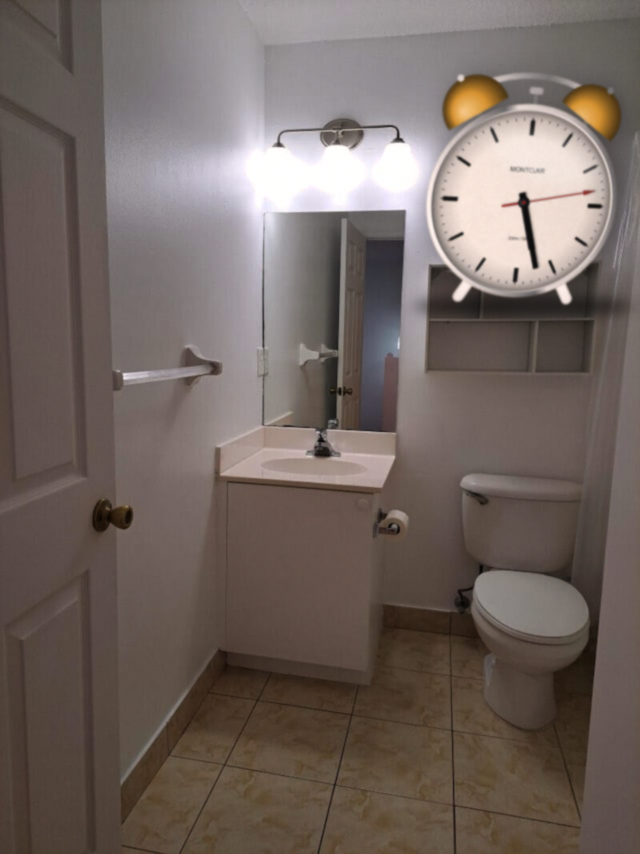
5:27:13
